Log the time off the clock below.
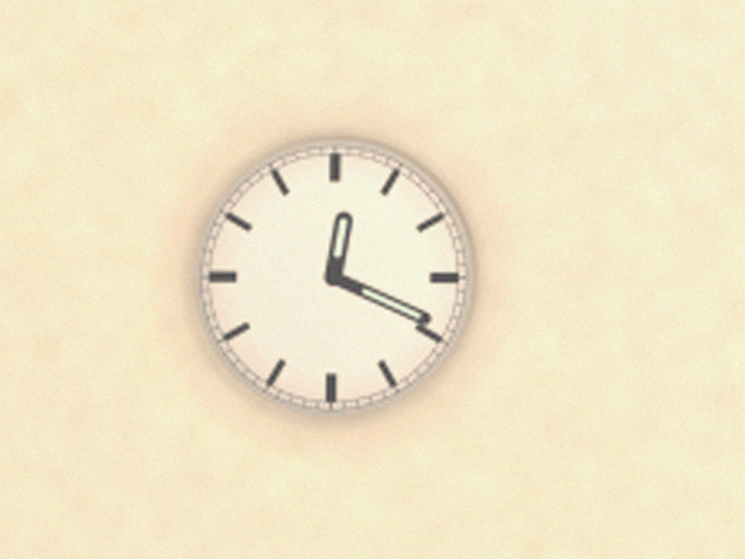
12:19
